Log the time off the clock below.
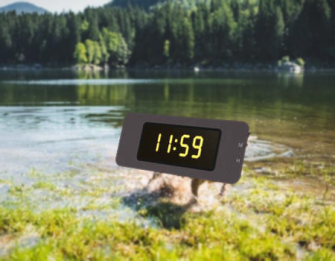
11:59
